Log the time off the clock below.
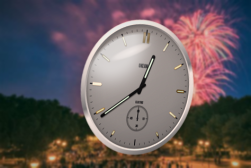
12:39
